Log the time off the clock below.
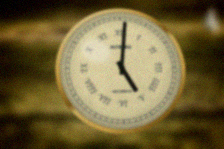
5:01
